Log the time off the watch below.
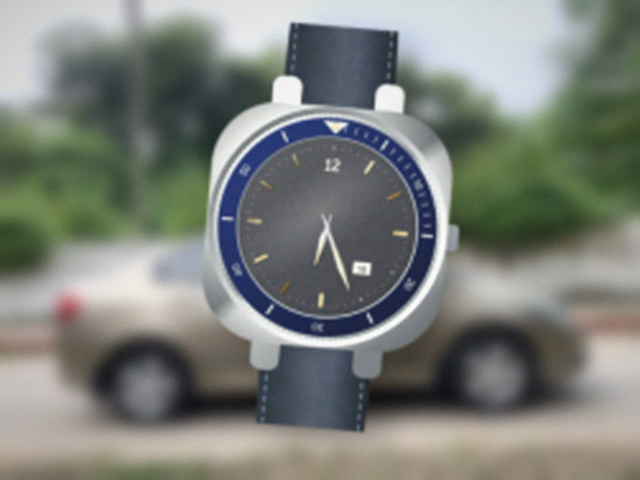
6:26
